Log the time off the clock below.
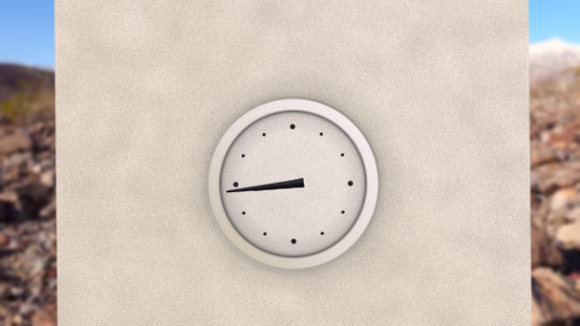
8:44
